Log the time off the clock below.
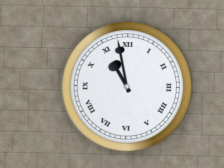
10:58
